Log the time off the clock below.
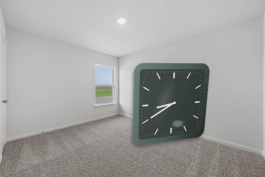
8:40
